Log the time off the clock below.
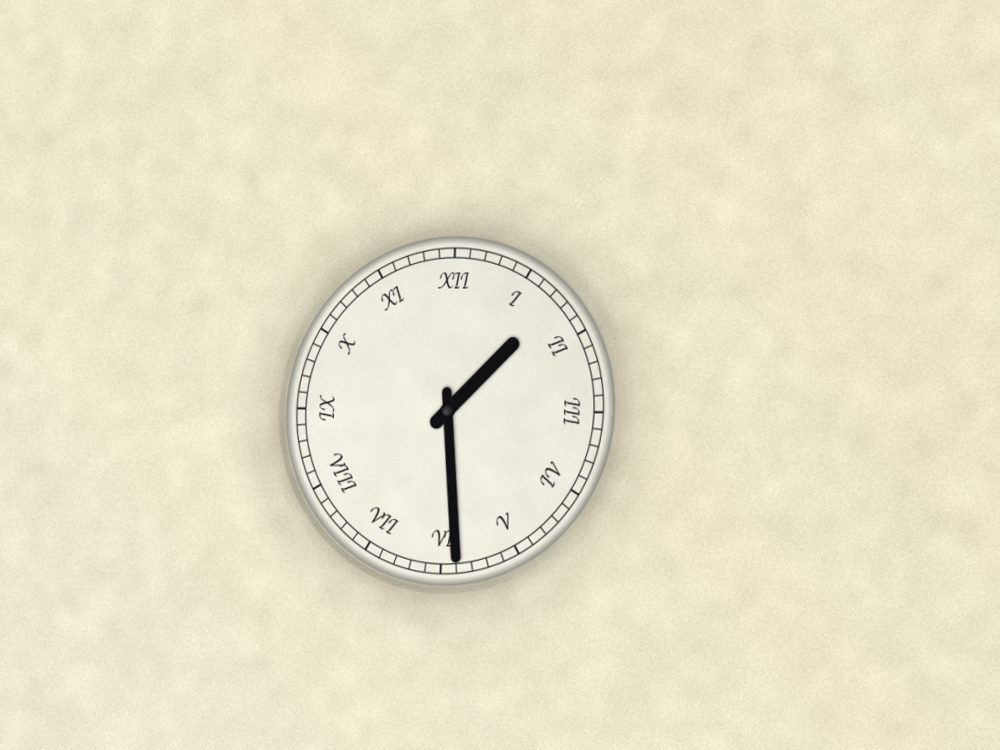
1:29
